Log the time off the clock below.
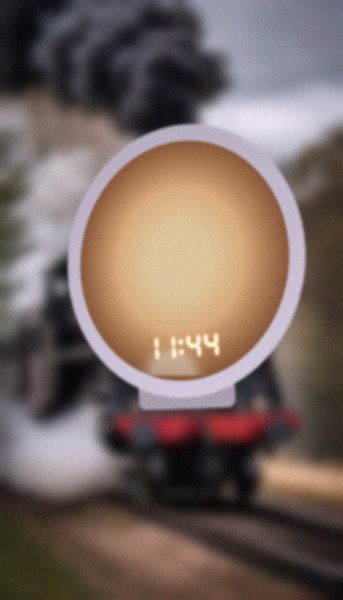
11:44
